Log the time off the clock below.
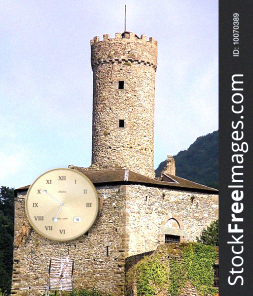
6:51
